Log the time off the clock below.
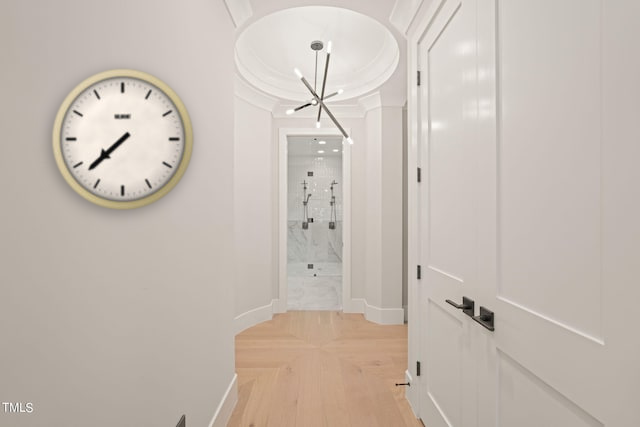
7:38
